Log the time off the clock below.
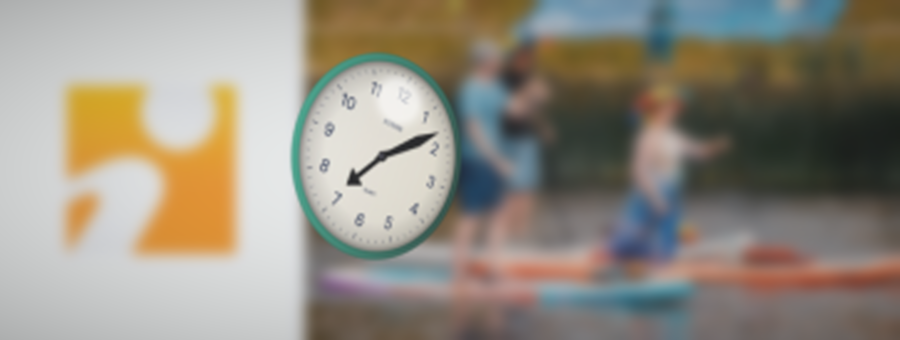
7:08
